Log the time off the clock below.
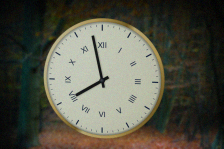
7:58
